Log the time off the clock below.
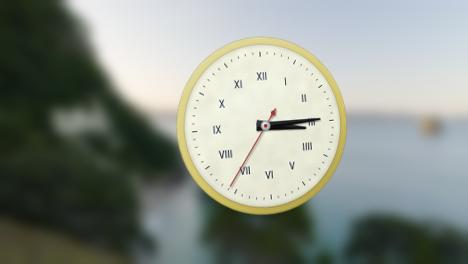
3:14:36
